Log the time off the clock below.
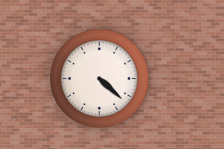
4:22
